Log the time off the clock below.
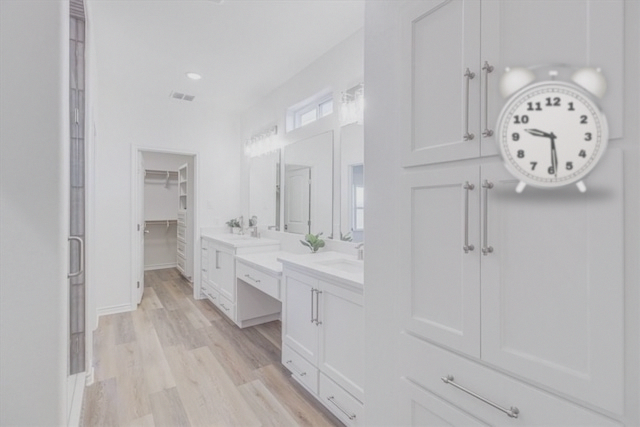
9:29
